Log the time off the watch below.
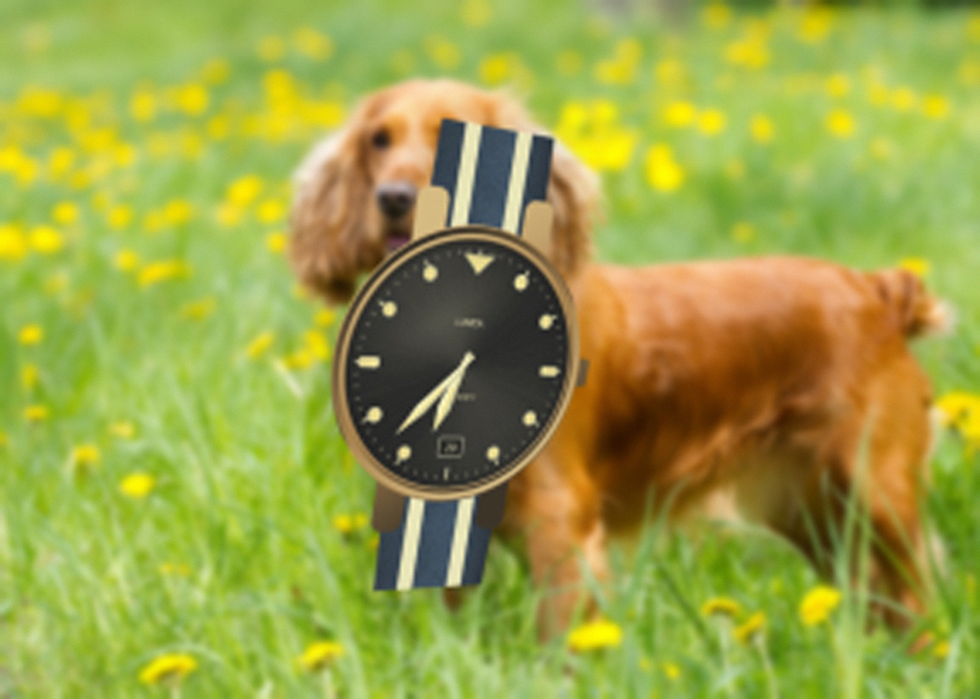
6:37
